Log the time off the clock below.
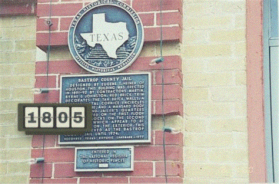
18:05
